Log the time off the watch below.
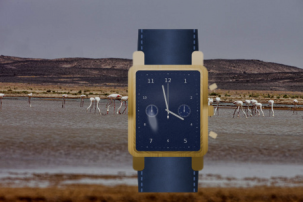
3:58
